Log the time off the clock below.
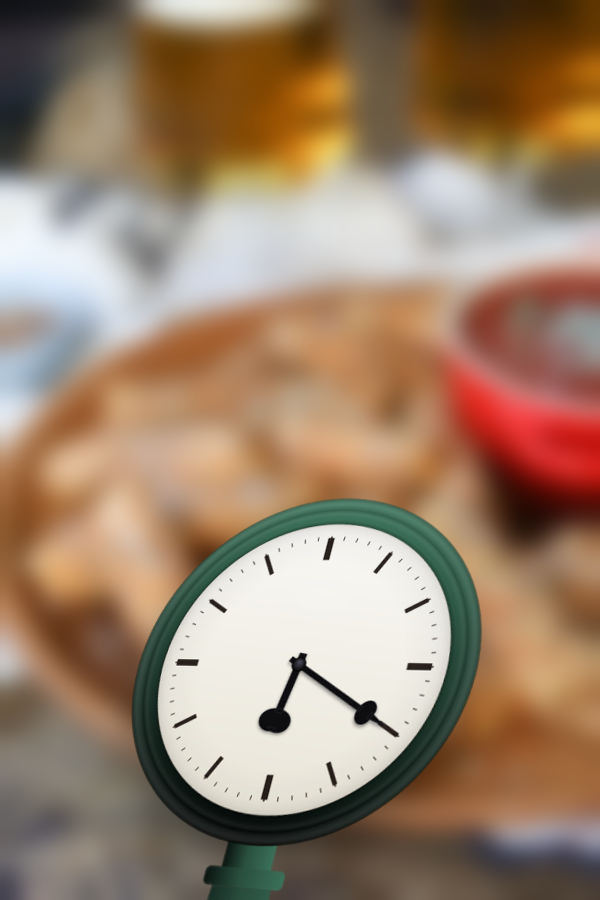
6:20
